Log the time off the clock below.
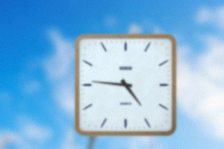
4:46
